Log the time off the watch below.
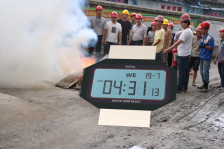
4:31:13
